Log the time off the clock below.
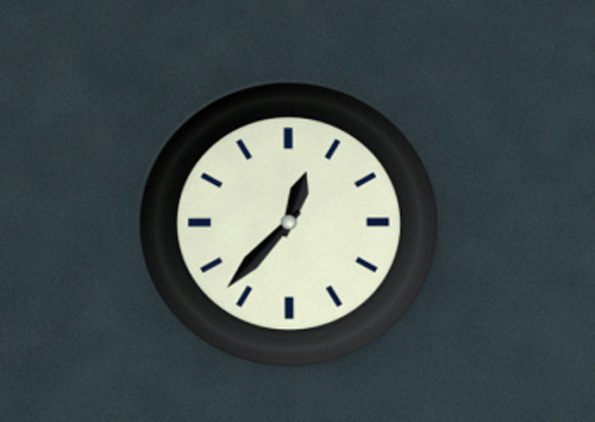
12:37
